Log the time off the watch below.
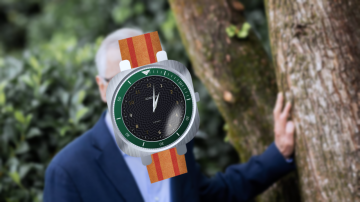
1:02
